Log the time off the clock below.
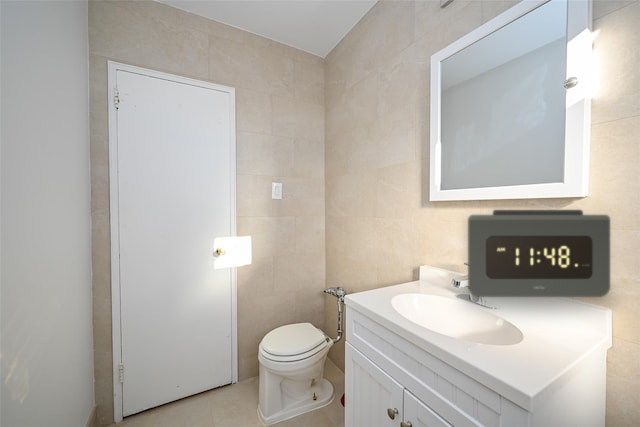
11:48
